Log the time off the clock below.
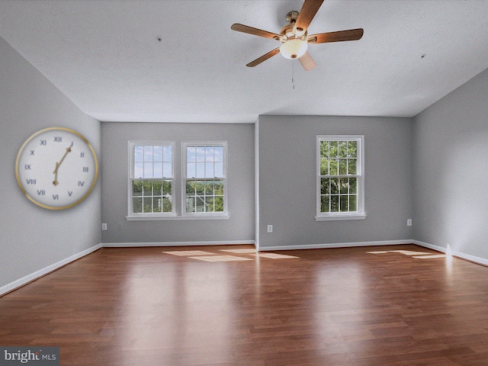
6:05
